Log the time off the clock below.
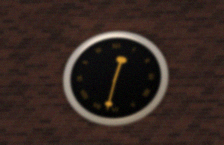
12:32
